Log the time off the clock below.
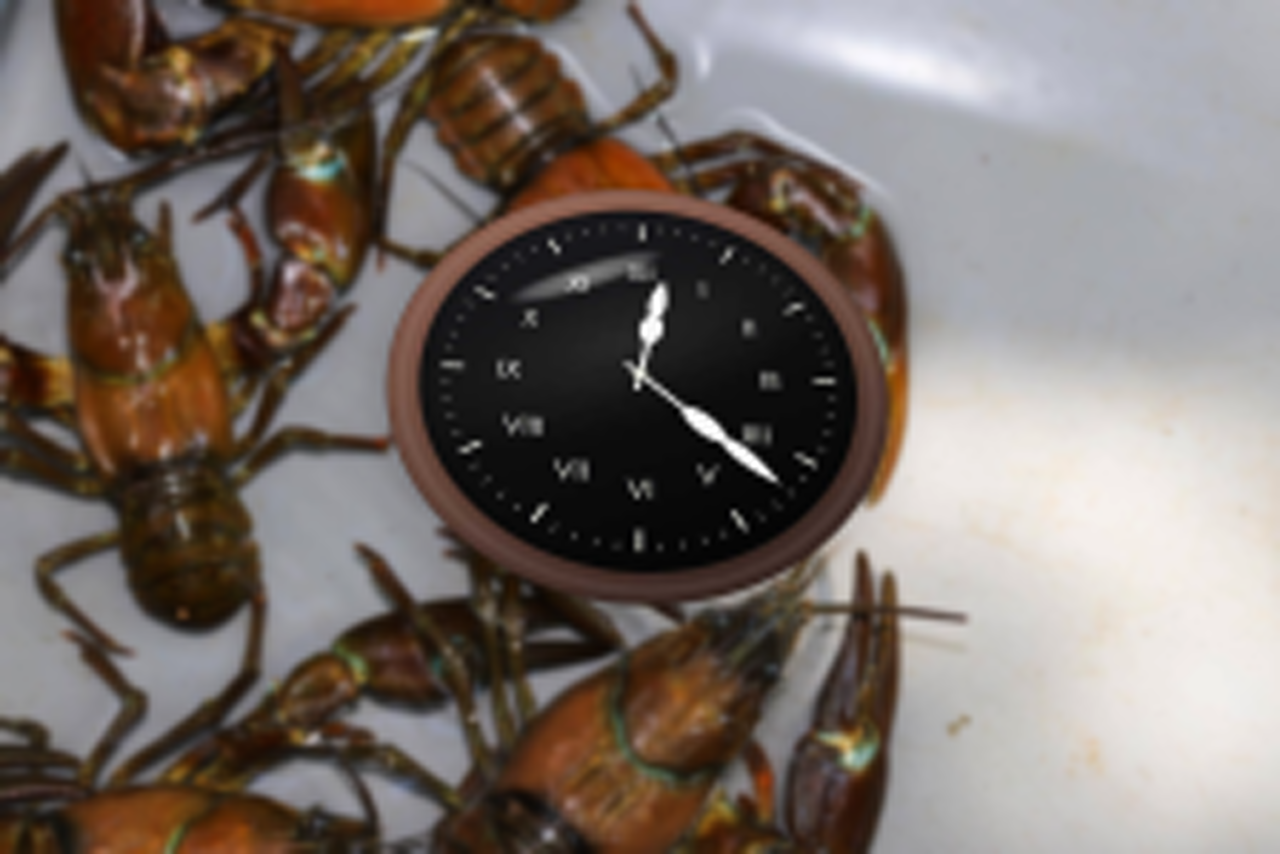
12:22
